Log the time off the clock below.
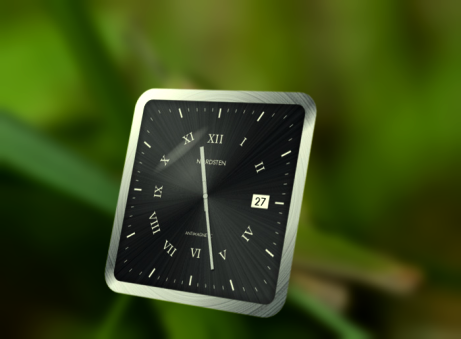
11:27
